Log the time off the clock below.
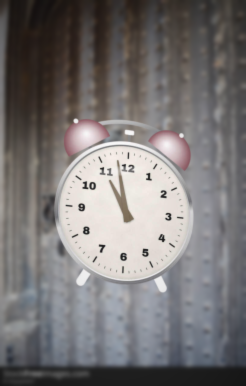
10:58
